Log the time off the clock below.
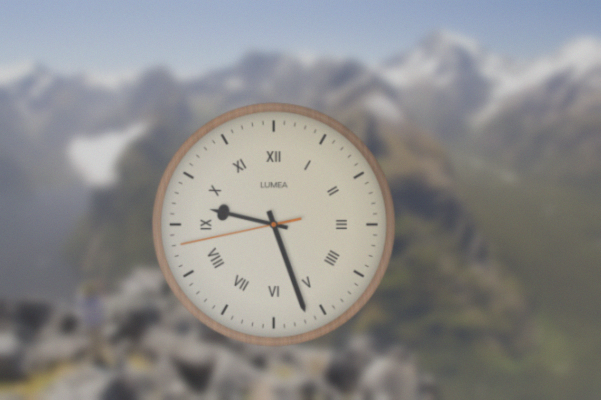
9:26:43
